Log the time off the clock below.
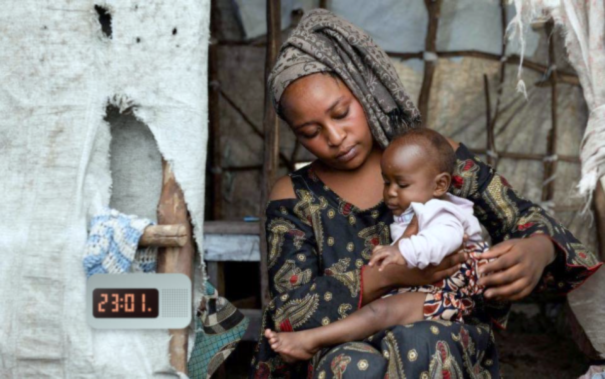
23:01
